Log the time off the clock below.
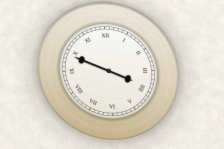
3:49
